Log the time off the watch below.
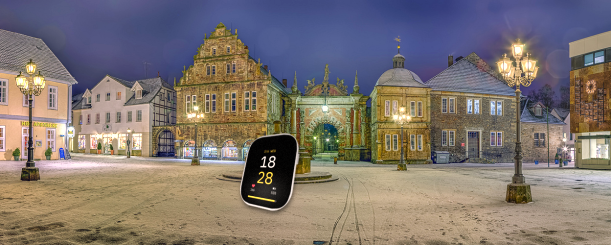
18:28
